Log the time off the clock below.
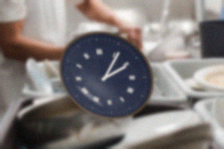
2:06
